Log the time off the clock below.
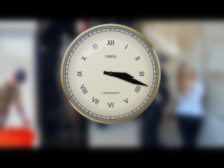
3:18
